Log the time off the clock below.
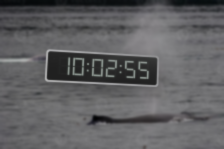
10:02:55
